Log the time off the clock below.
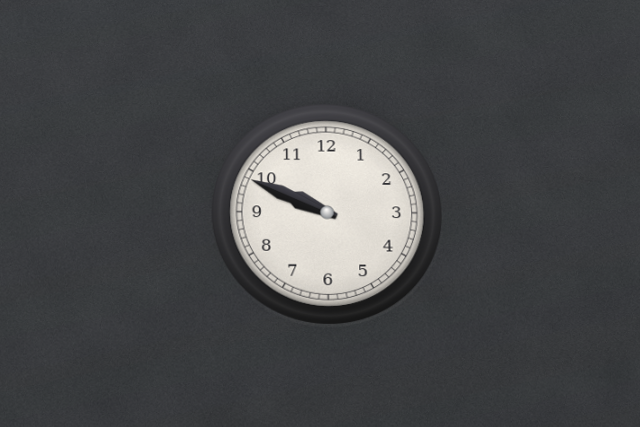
9:49
